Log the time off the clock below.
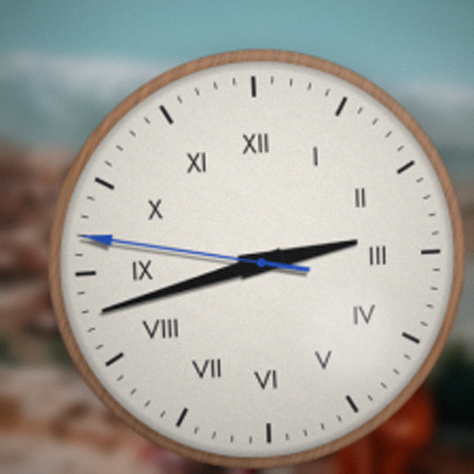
2:42:47
